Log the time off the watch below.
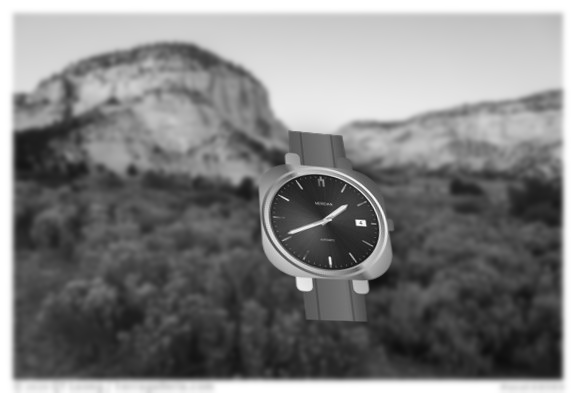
1:41
